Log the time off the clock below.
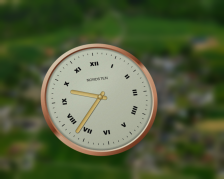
9:37
